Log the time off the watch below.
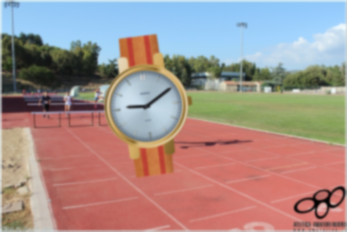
9:10
